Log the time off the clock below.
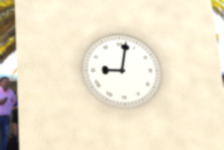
9:02
